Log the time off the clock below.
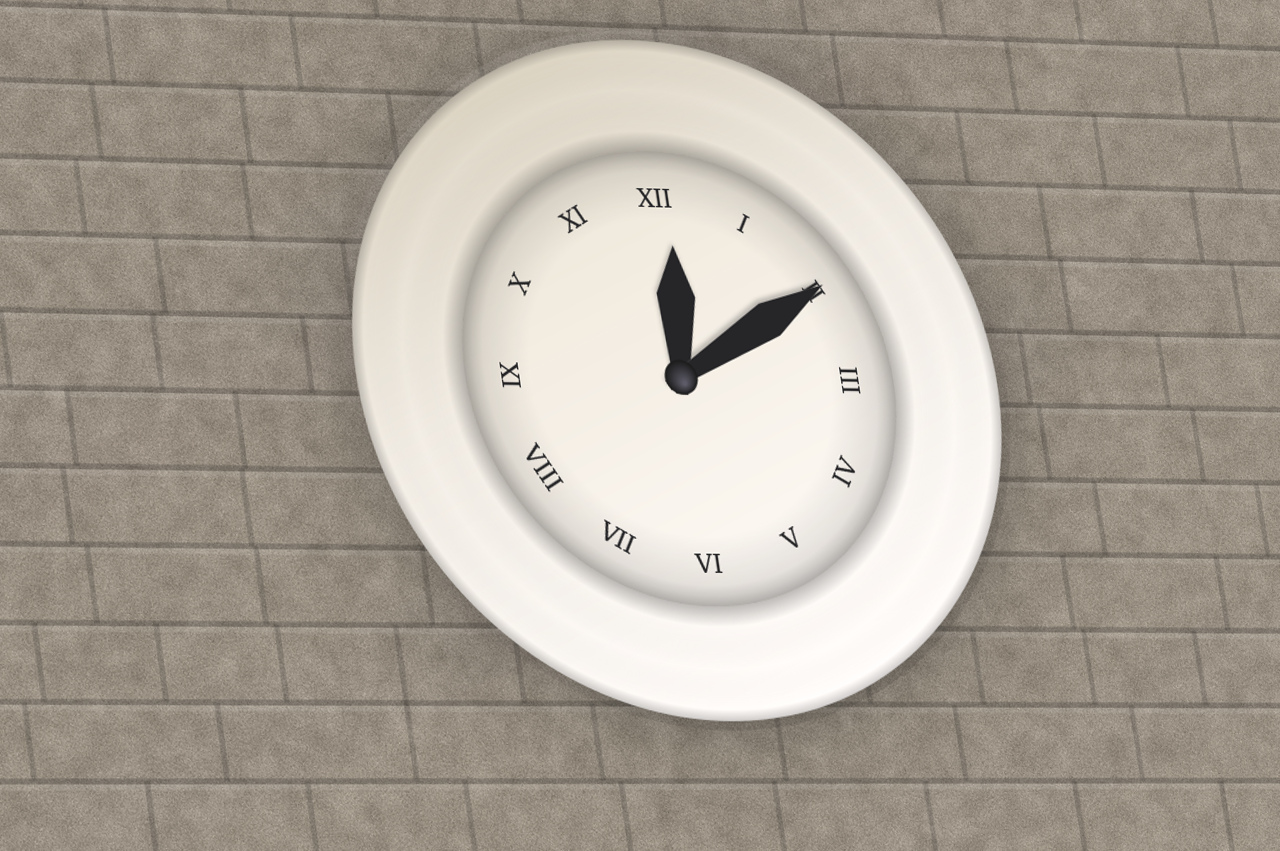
12:10
